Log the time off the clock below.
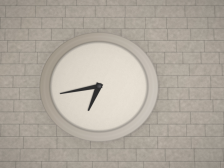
6:43
